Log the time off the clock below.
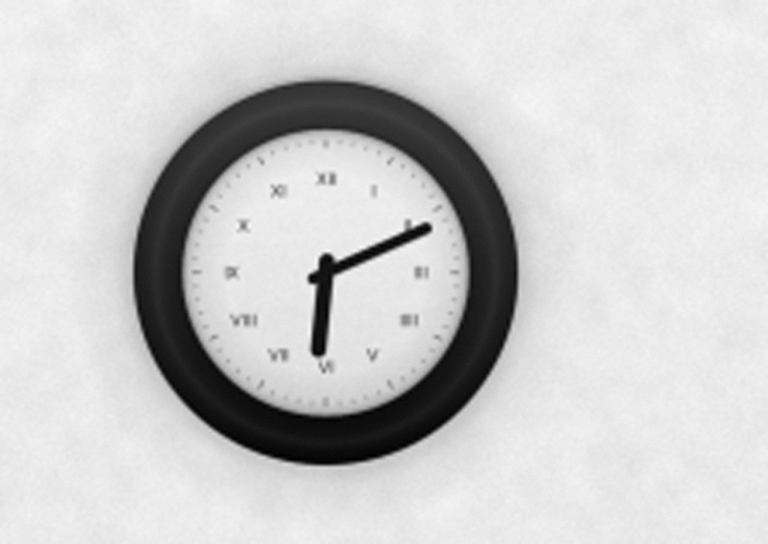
6:11
